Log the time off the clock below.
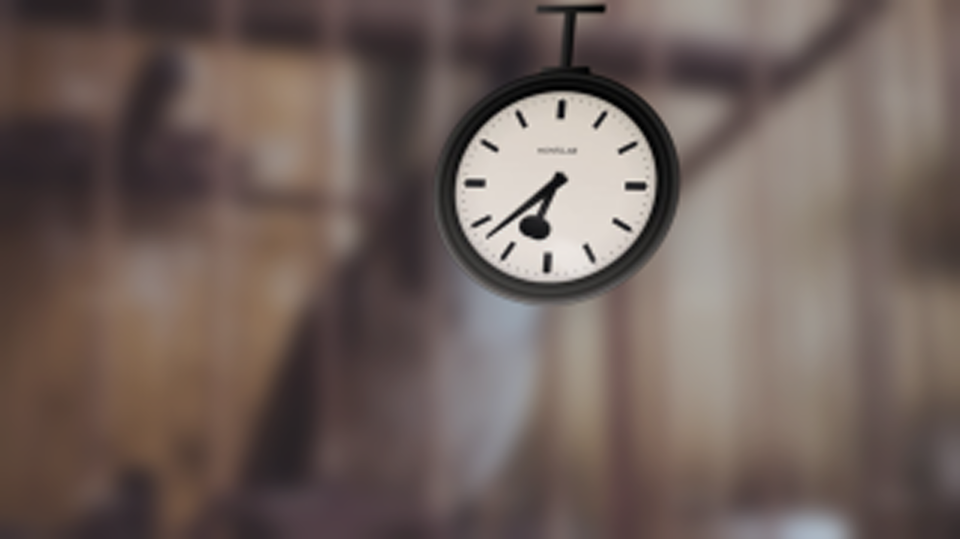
6:38
